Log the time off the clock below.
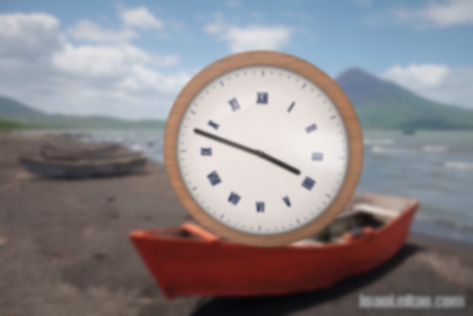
3:48
